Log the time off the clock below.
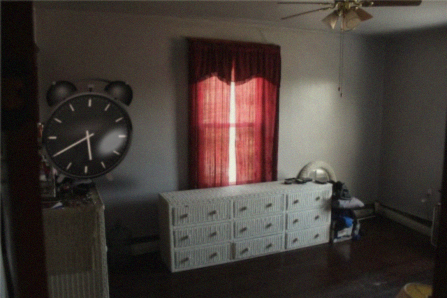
5:40
